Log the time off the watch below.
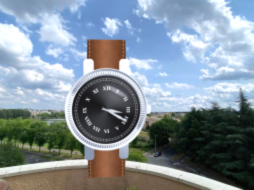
3:20
